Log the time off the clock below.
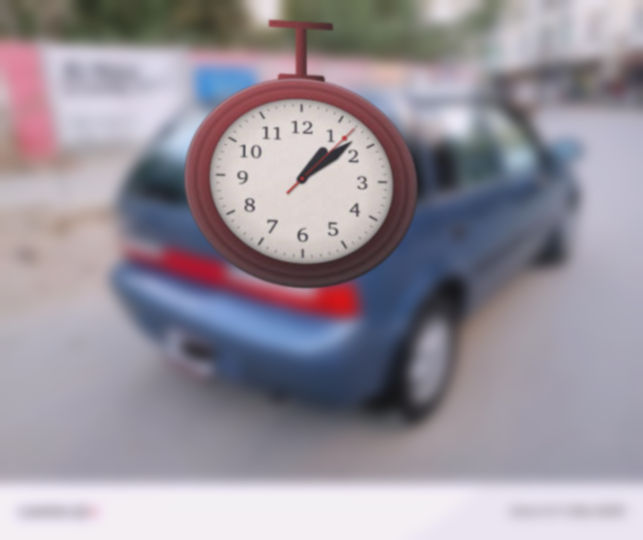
1:08:07
